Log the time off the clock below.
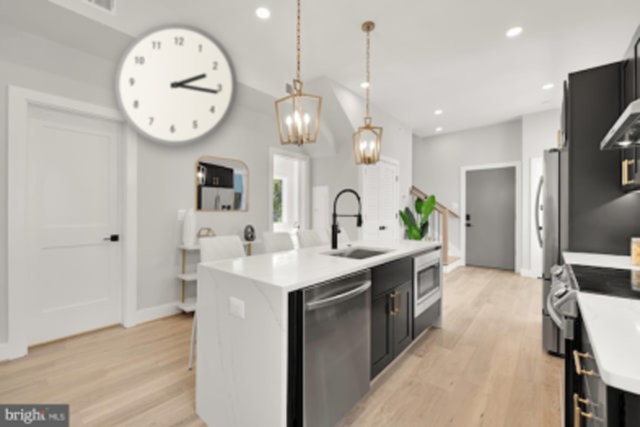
2:16
